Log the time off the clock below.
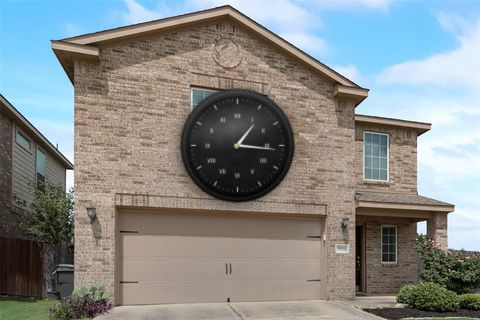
1:16
